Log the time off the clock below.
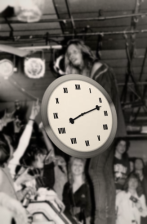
8:12
